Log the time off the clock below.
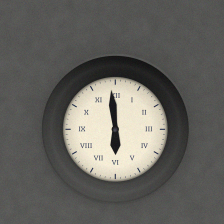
5:59
